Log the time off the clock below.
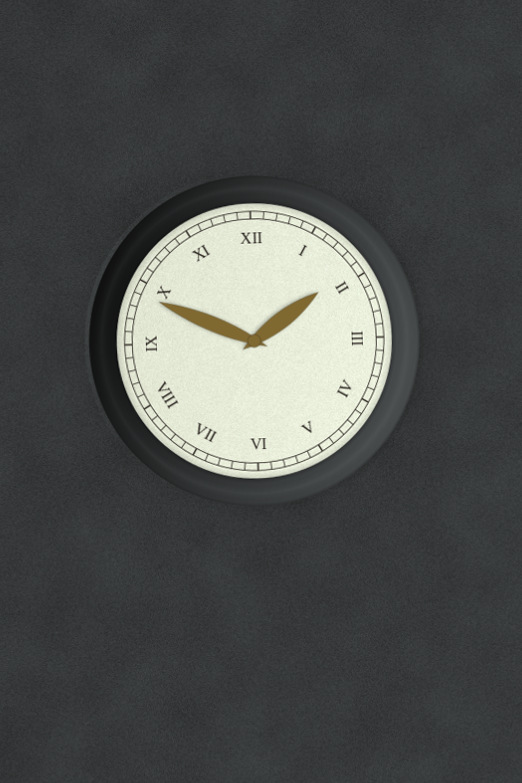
1:49
